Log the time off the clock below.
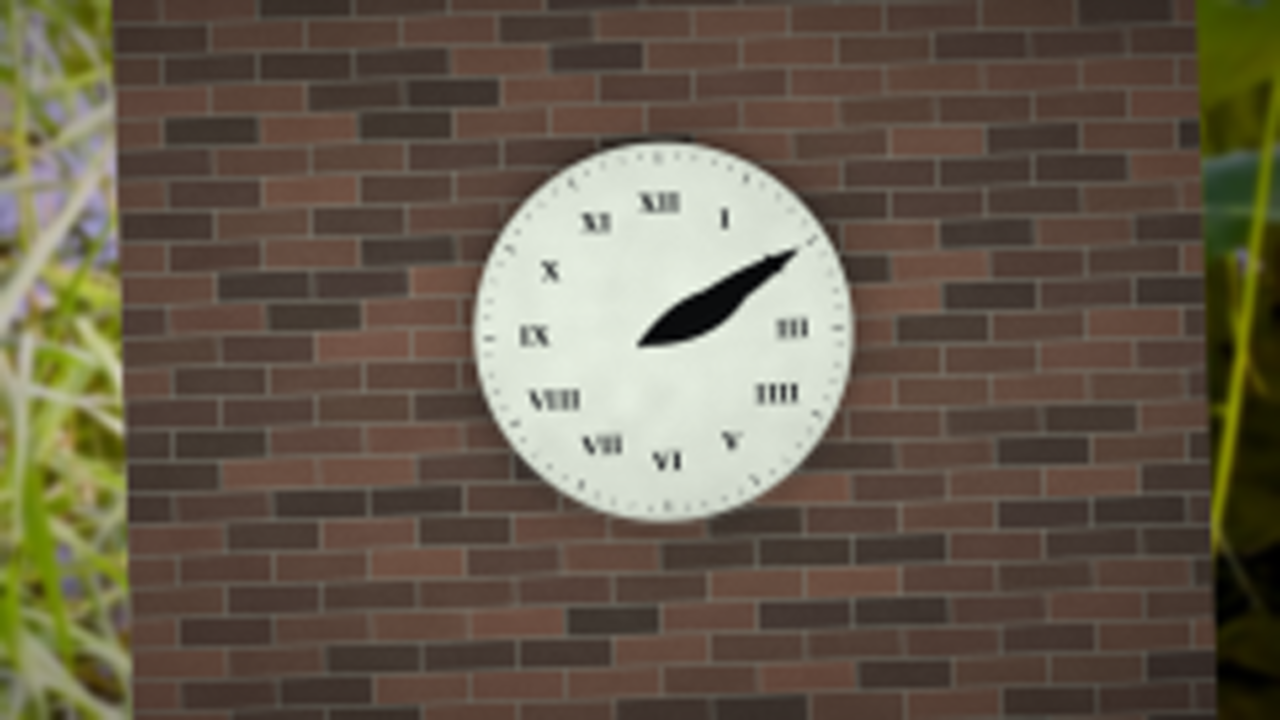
2:10
